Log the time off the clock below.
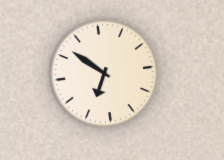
6:52
